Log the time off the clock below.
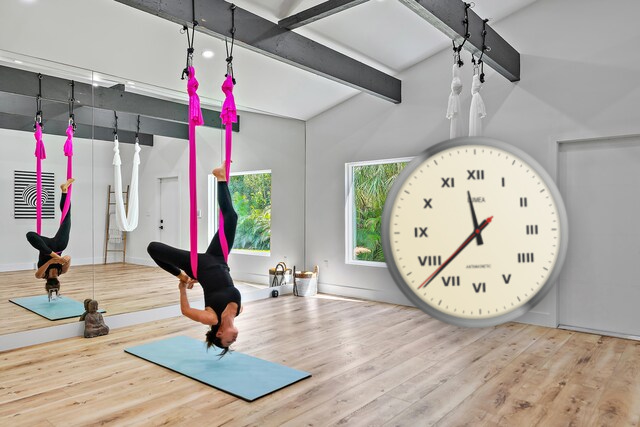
11:37:38
